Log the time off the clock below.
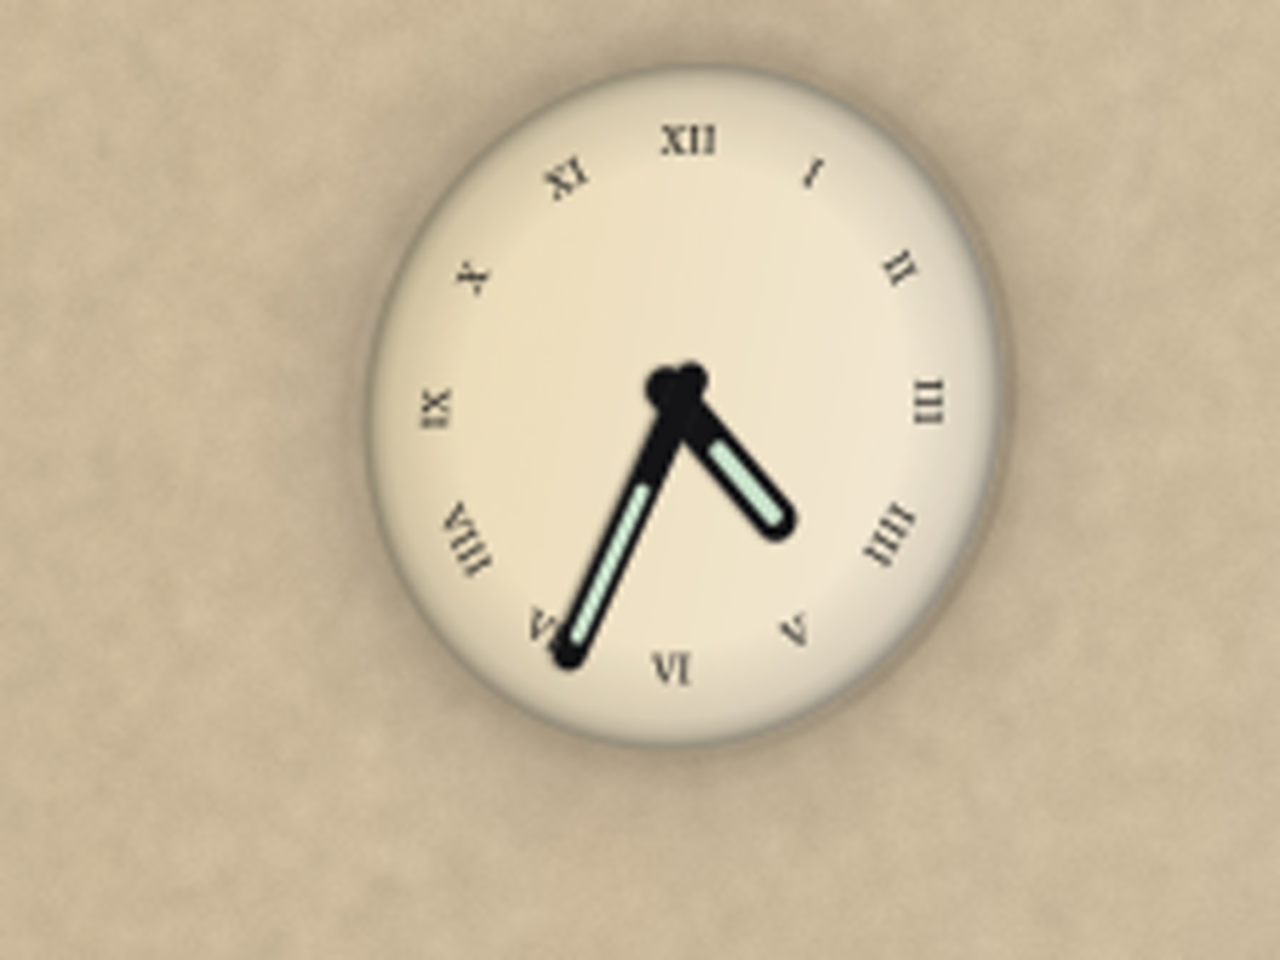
4:34
